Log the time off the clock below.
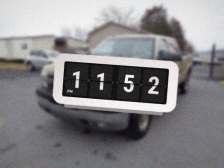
11:52
